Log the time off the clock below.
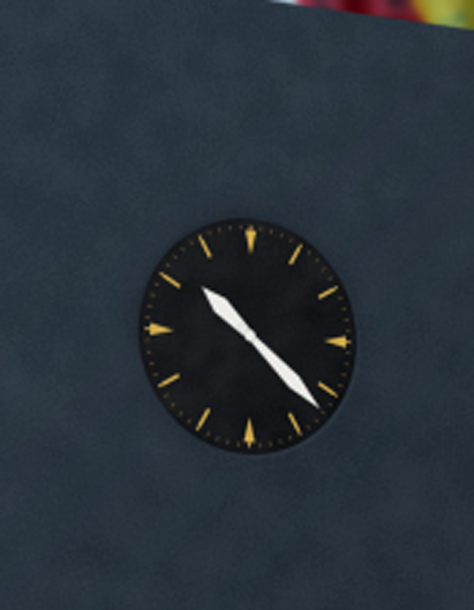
10:22
